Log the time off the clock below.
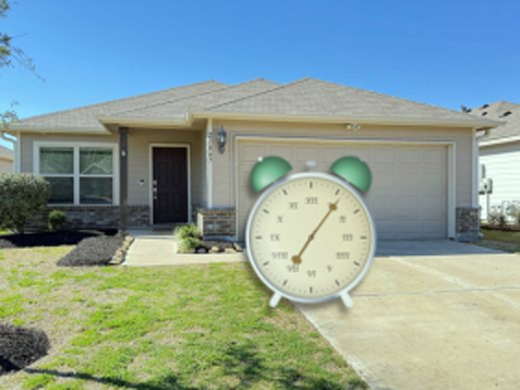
7:06
